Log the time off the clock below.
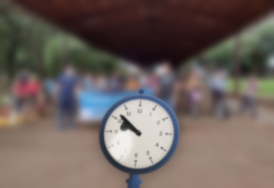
9:52
